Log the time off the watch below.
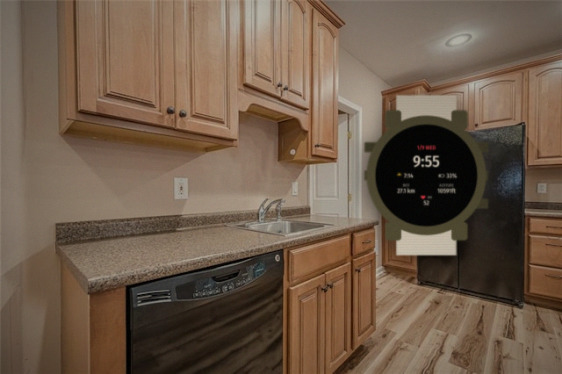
9:55
